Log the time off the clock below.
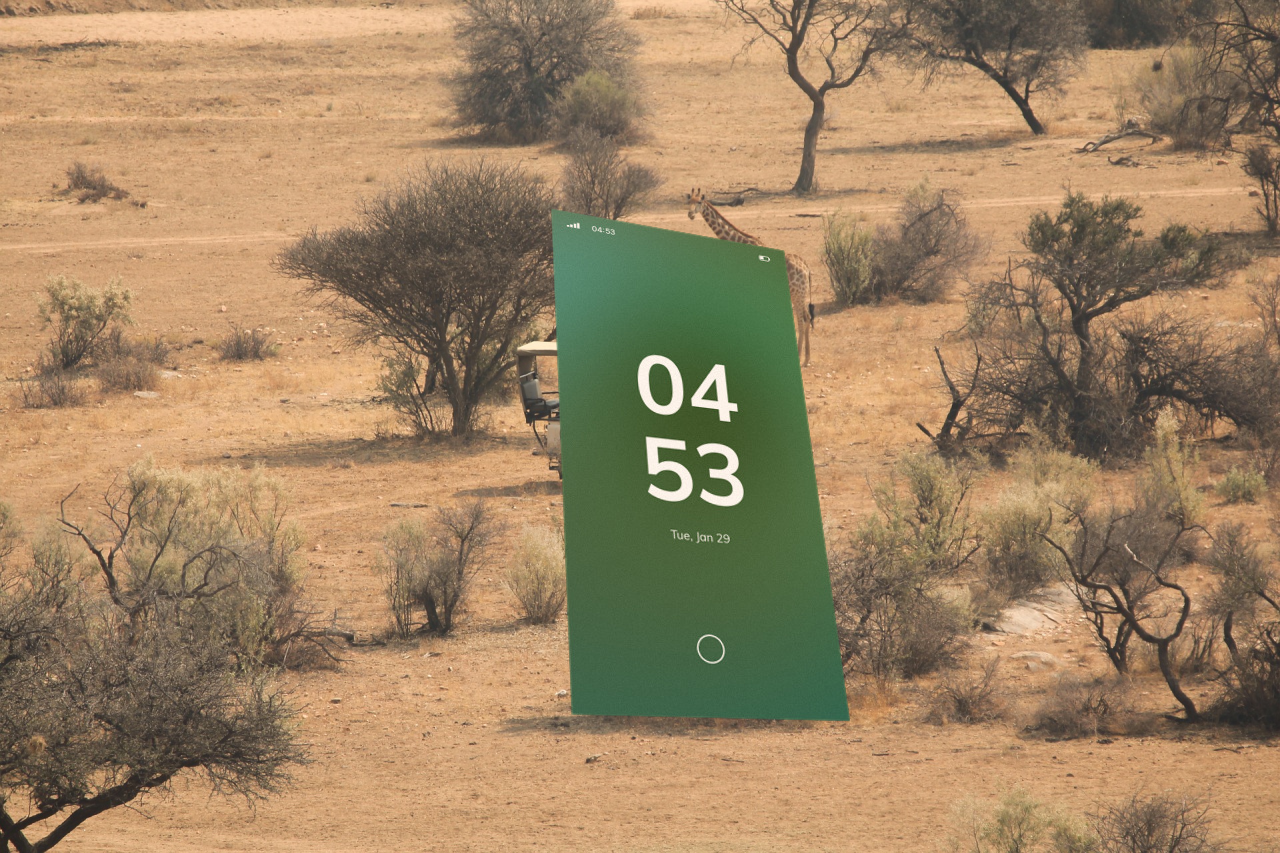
4:53
